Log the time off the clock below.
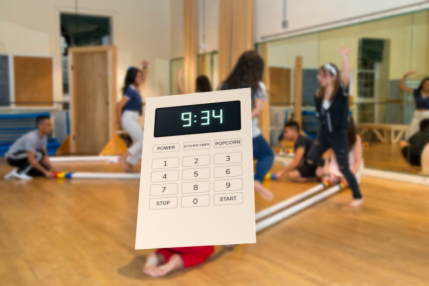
9:34
